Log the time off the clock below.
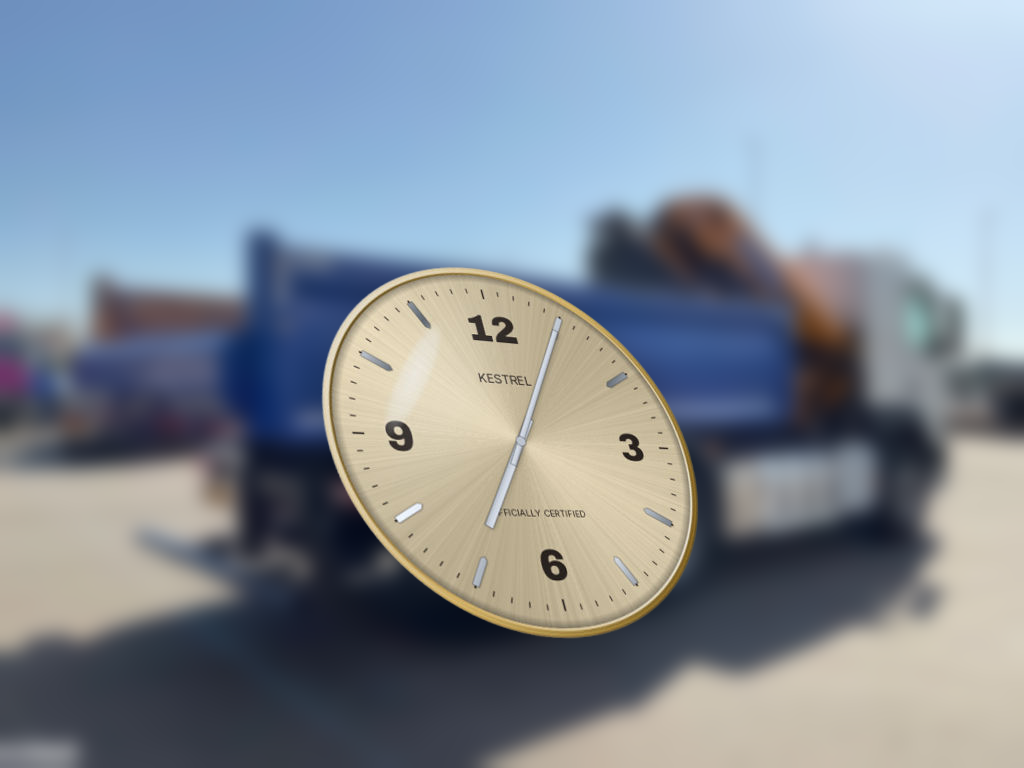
7:05
